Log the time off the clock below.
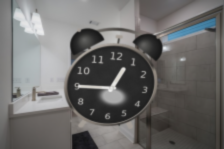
12:45
